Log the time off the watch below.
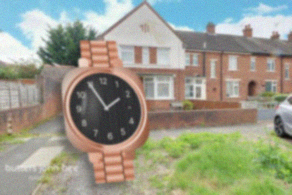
1:55
